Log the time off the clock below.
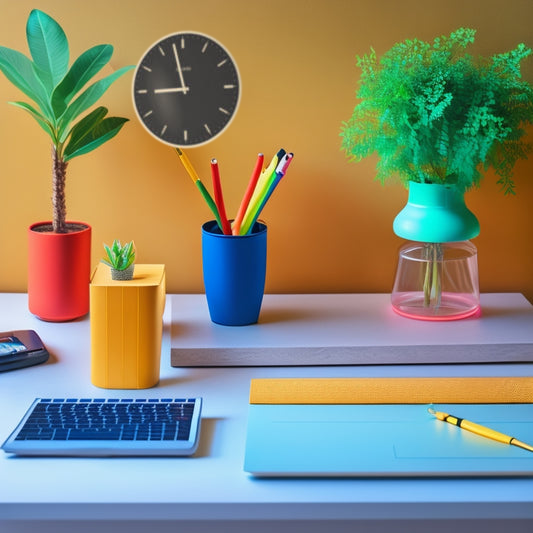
8:58
